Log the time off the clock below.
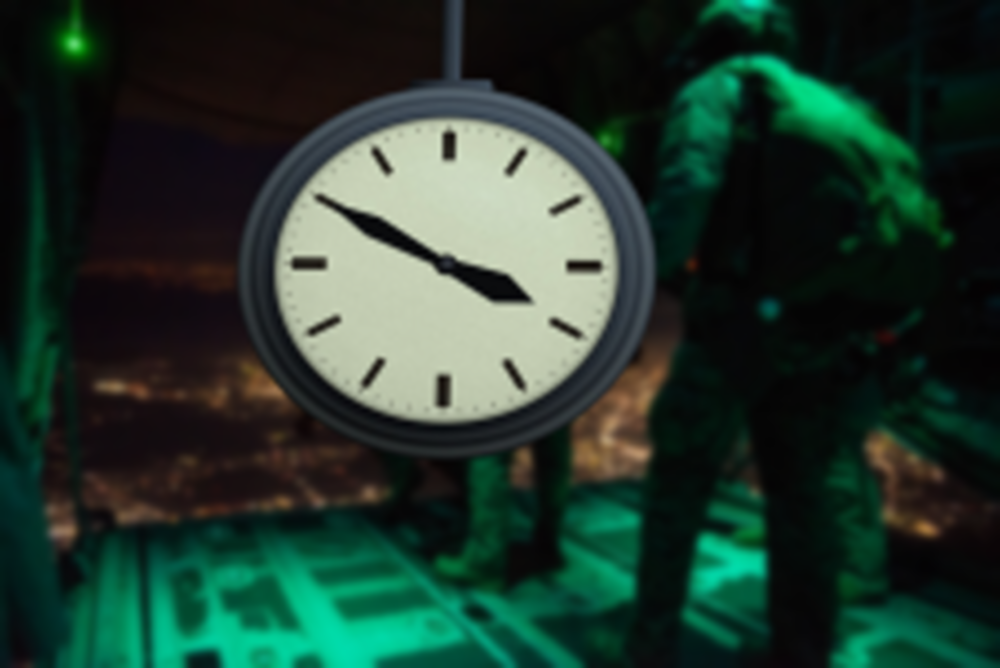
3:50
